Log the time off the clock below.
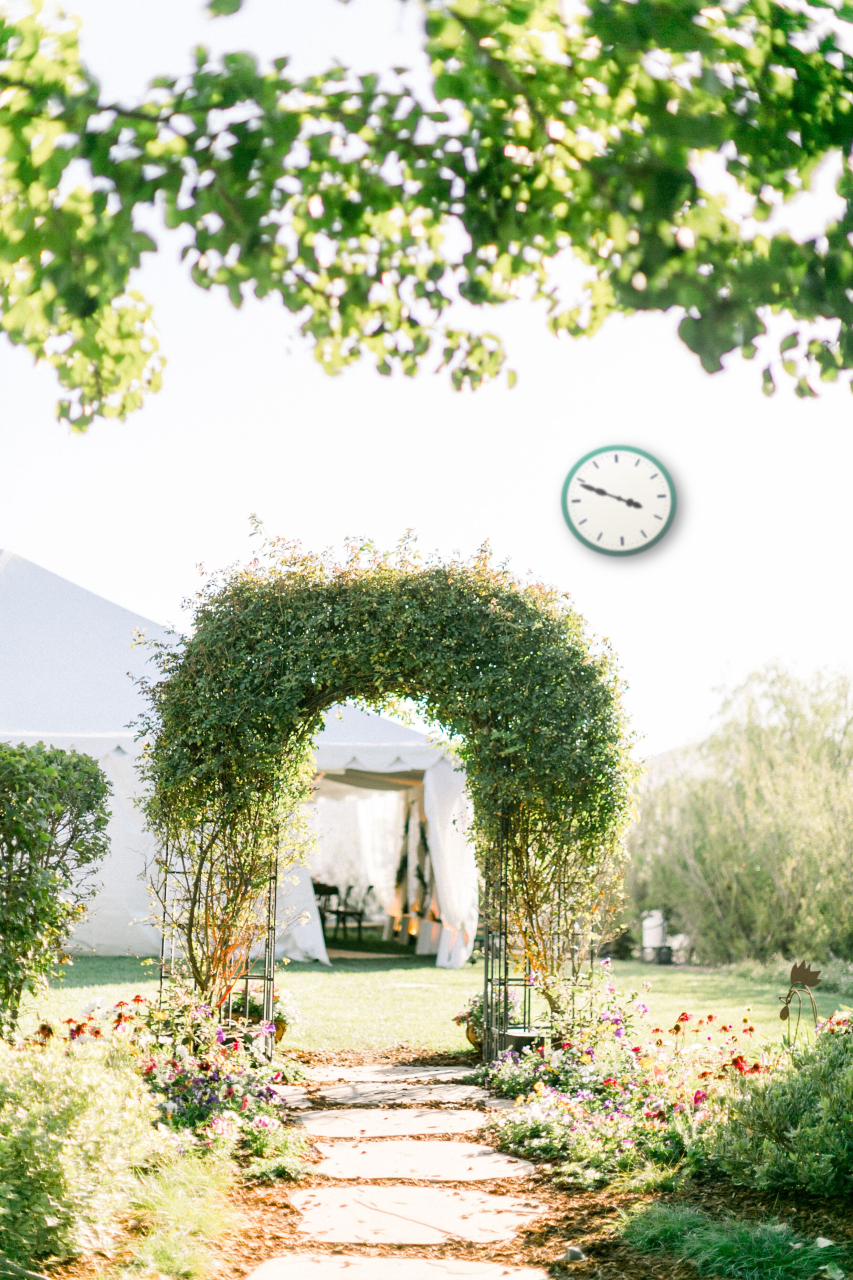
3:49
